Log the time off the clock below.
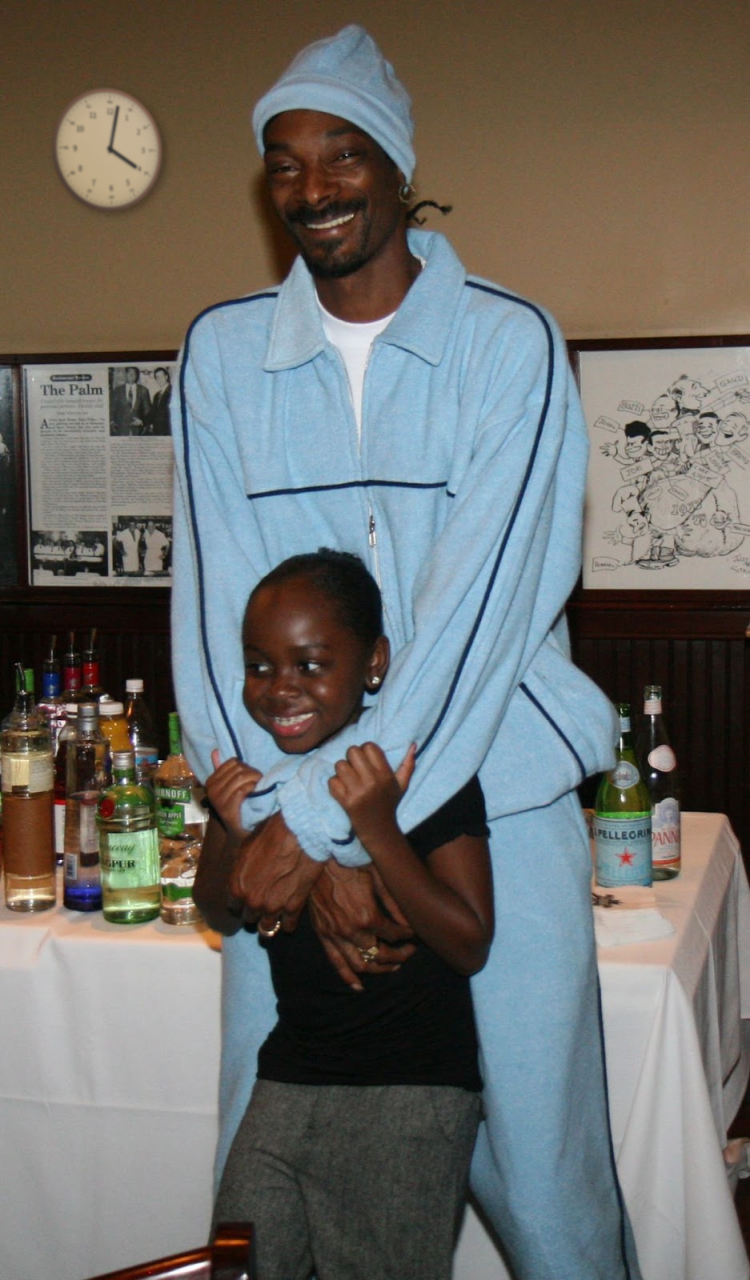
4:02
